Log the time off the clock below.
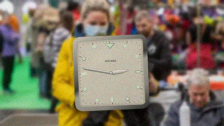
2:47
